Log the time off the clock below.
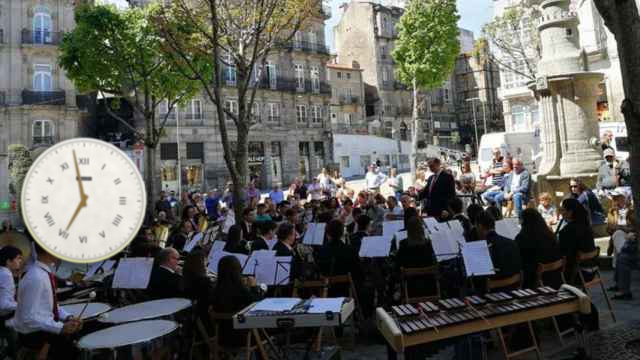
6:58
